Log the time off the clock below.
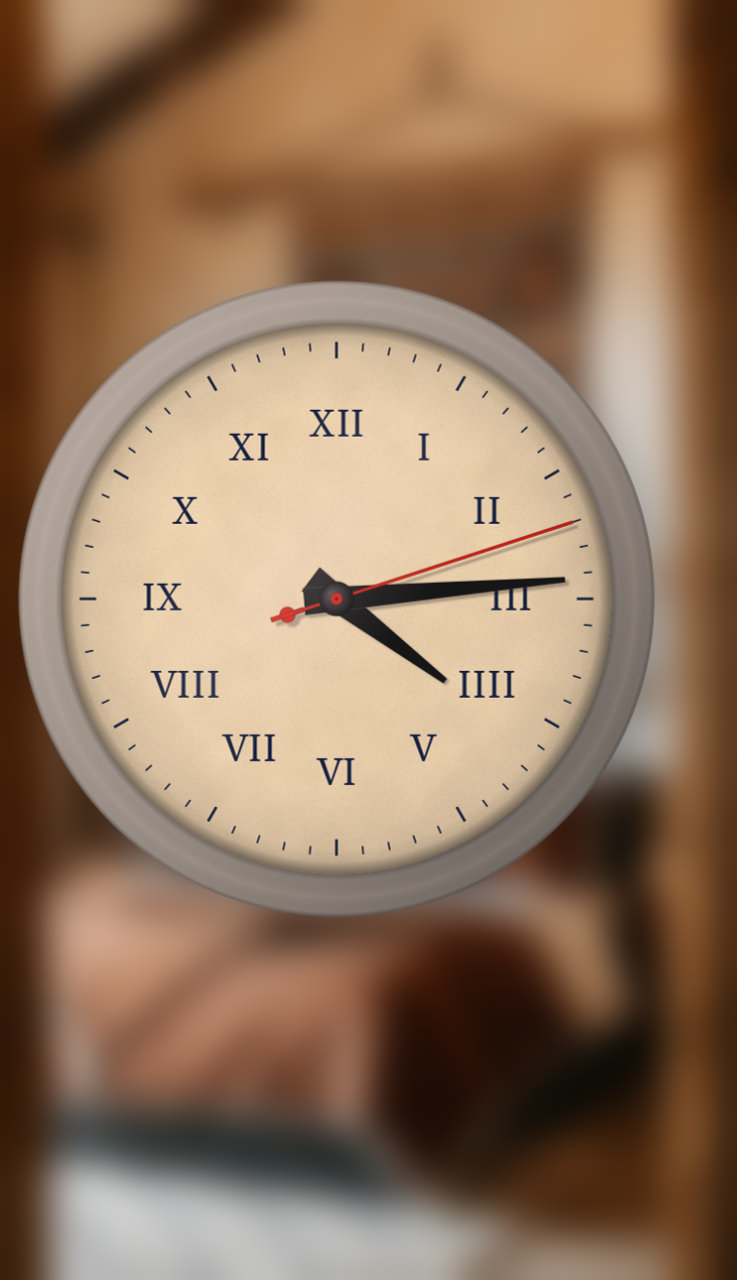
4:14:12
